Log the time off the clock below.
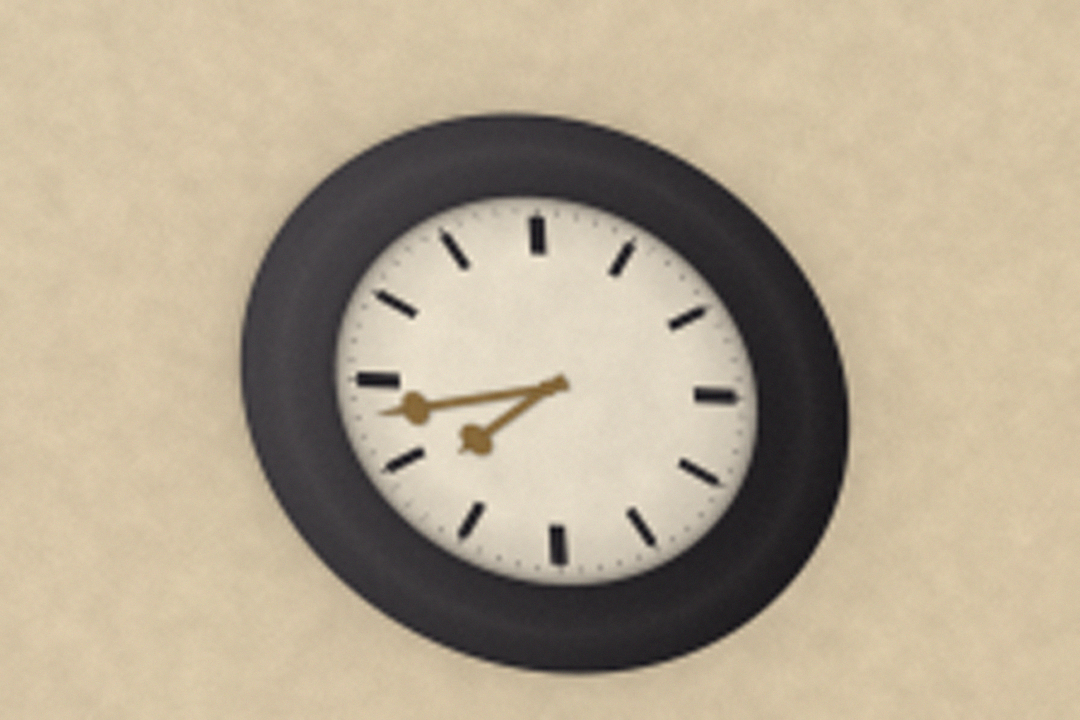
7:43
